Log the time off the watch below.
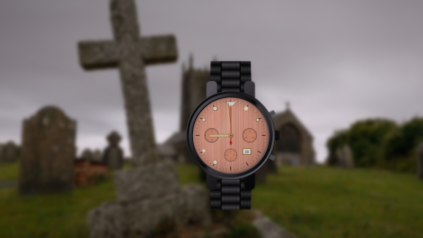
8:59
